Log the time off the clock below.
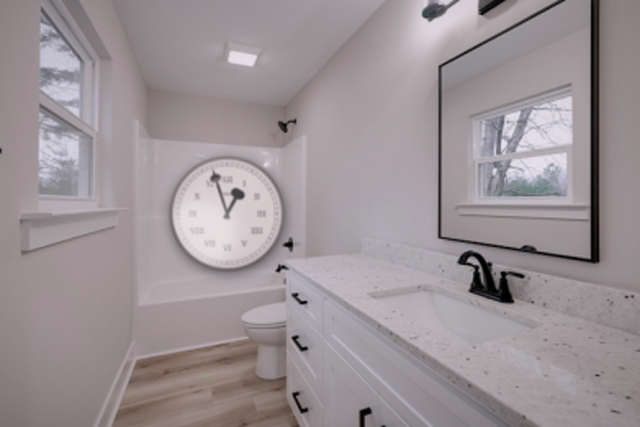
12:57
